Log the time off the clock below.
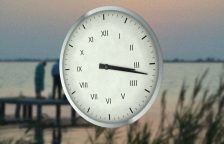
3:17
